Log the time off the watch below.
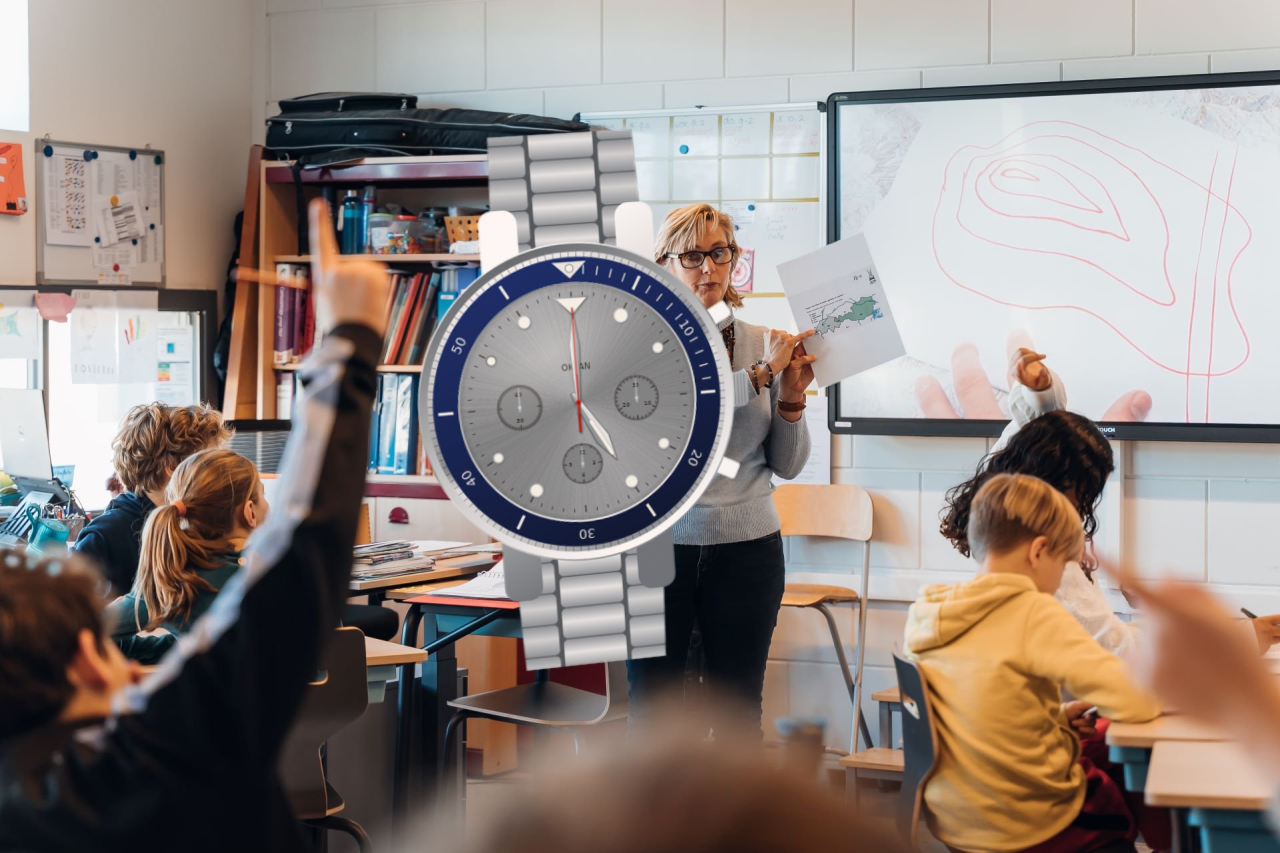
5:00
